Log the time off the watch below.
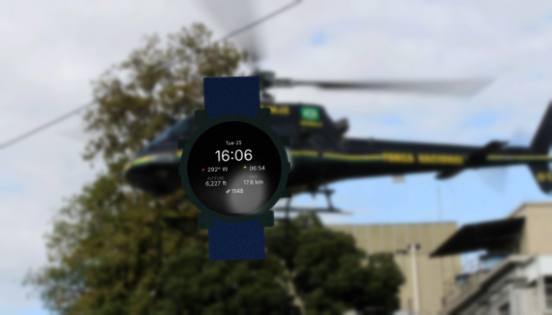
16:06
